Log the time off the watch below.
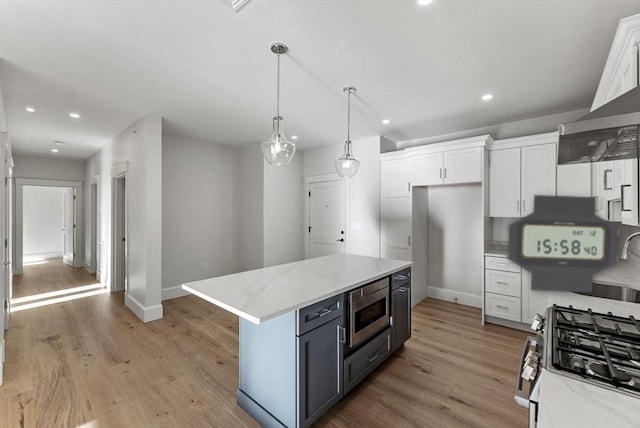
15:58
